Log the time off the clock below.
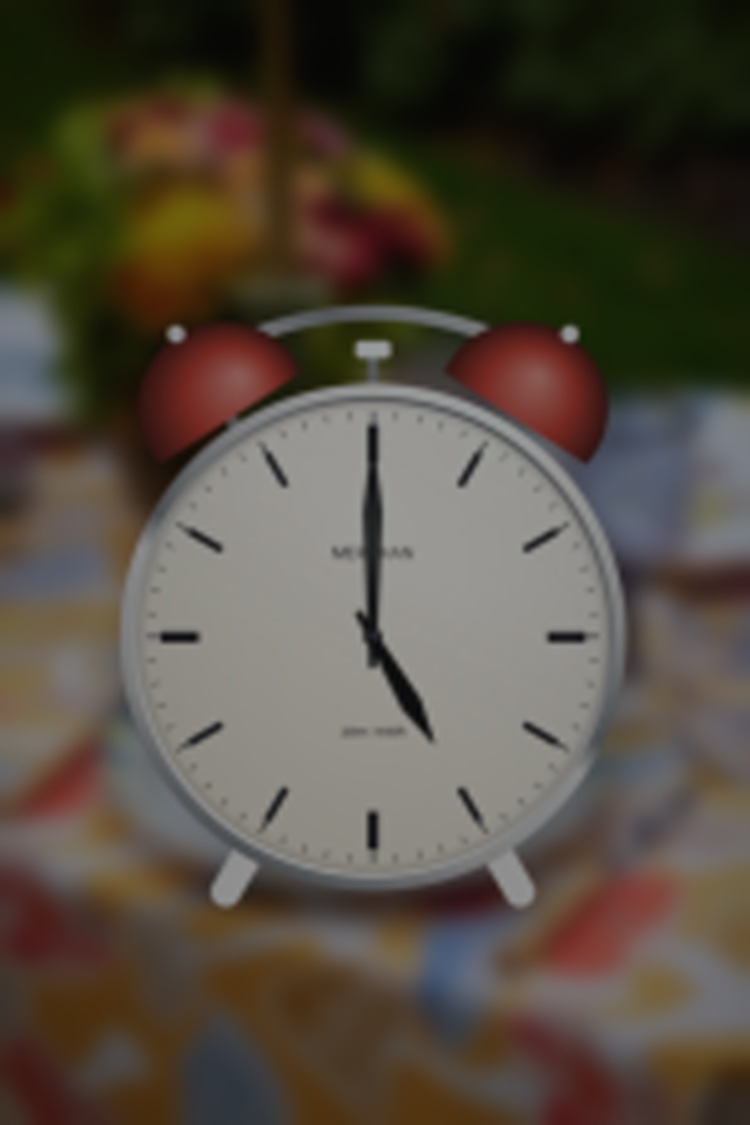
5:00
